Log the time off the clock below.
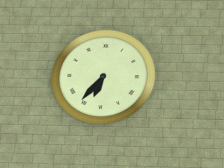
6:36
